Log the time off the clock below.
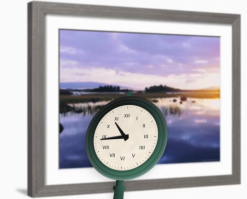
10:44
